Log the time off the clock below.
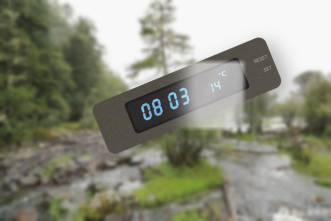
8:03
